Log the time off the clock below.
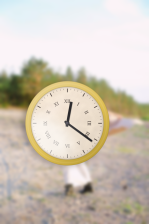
12:21
